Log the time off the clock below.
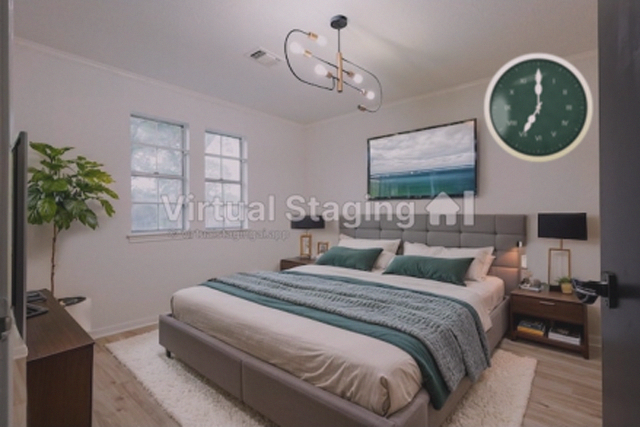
7:00
